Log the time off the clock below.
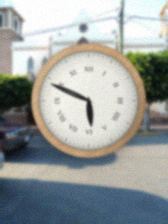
5:49
